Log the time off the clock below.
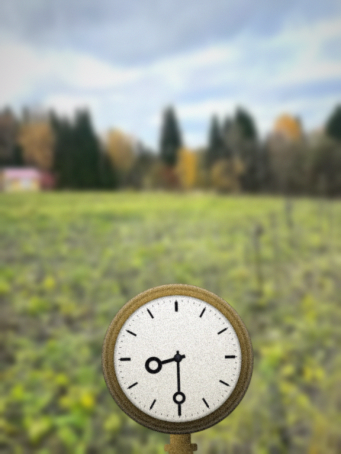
8:30
